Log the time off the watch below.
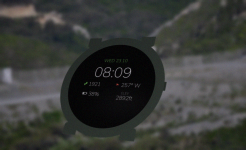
8:09
